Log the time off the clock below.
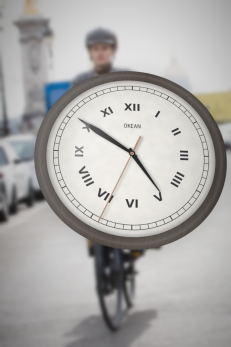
4:50:34
